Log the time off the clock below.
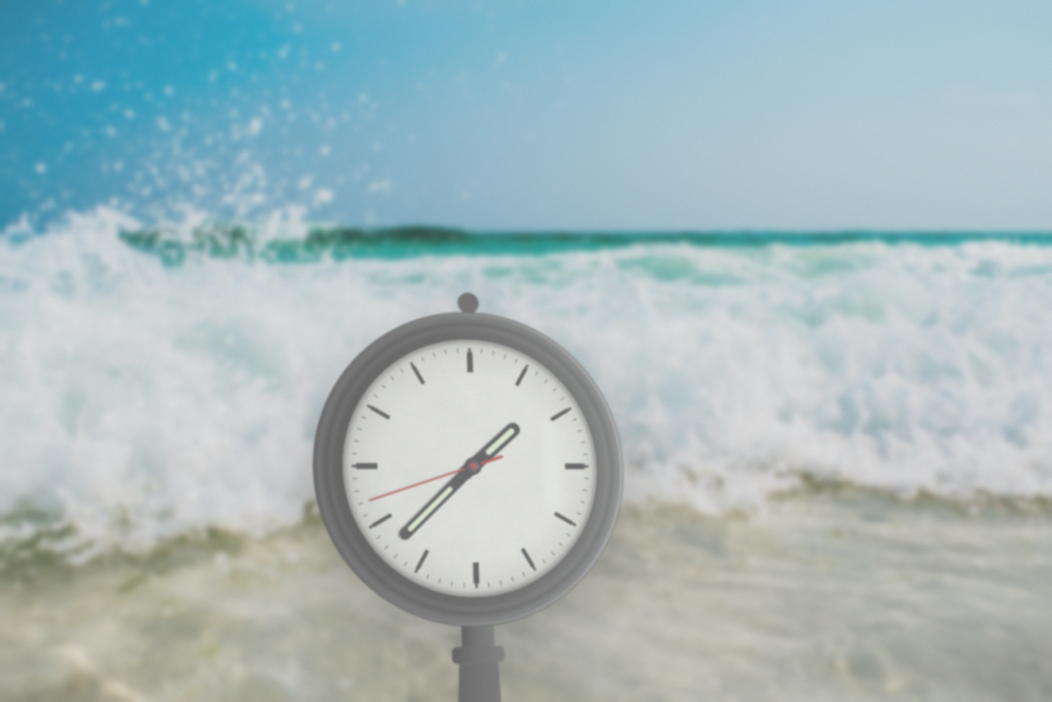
1:37:42
